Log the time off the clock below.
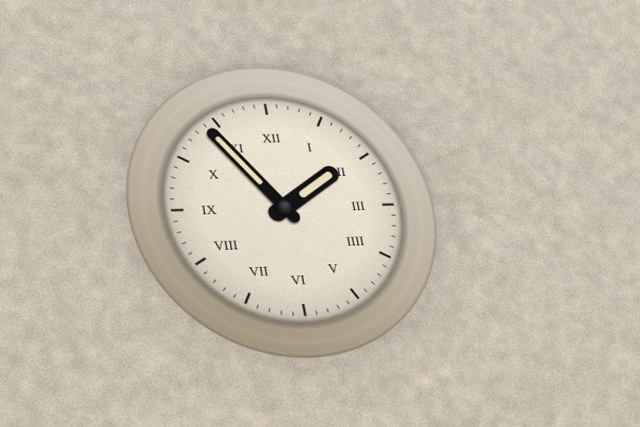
1:54
